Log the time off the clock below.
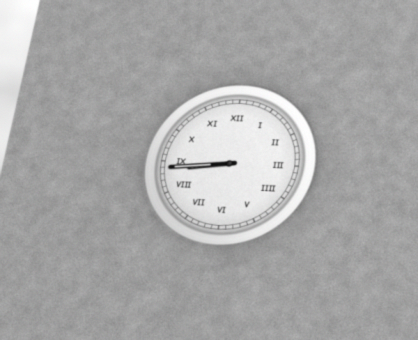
8:44
